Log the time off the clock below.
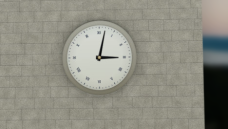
3:02
